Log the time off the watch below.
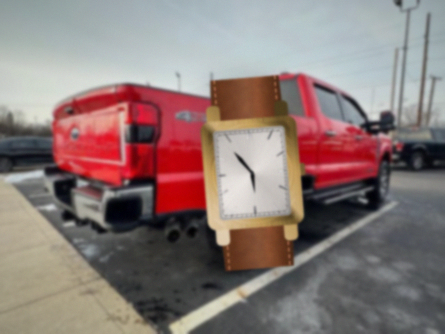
5:54
